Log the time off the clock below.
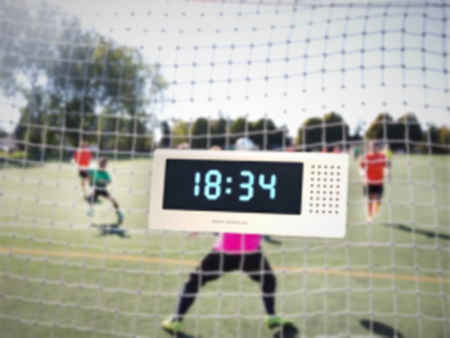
18:34
